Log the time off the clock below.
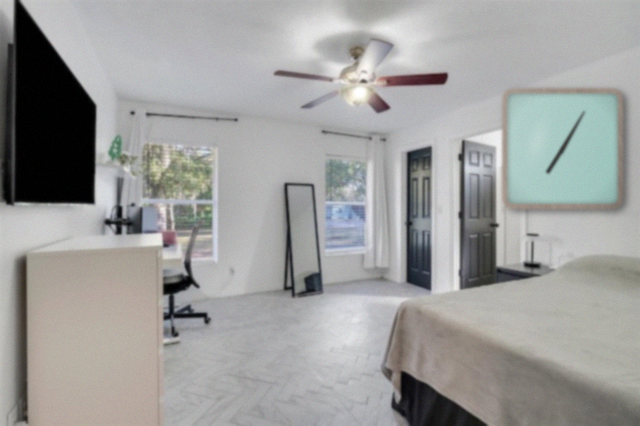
7:05
